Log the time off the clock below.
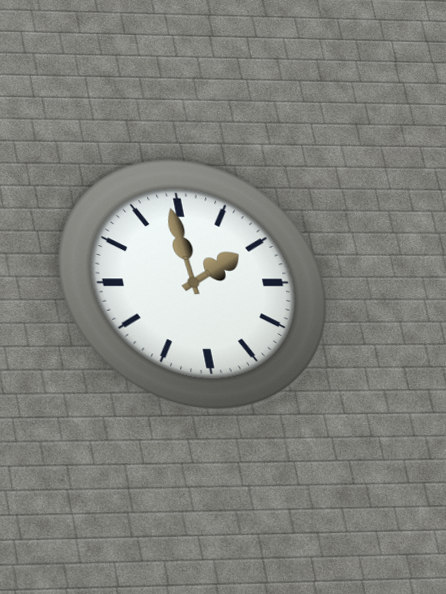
1:59
